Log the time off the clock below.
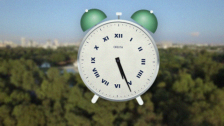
5:26
